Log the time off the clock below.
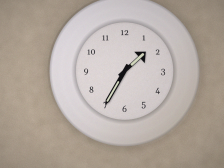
1:35
